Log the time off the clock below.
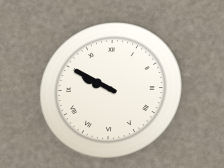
9:50
